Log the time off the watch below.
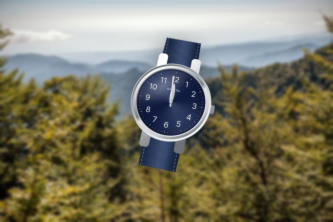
11:59
